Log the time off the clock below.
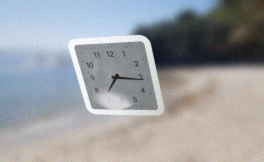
7:16
